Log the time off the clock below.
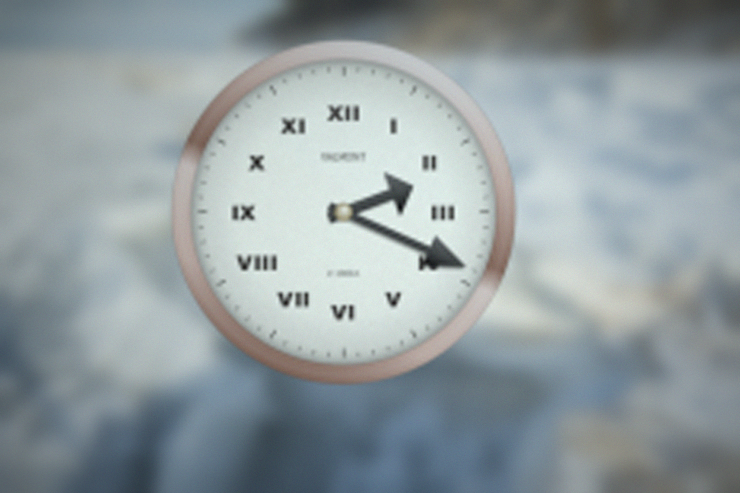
2:19
